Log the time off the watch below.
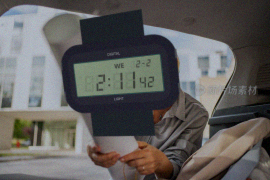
2:11:42
